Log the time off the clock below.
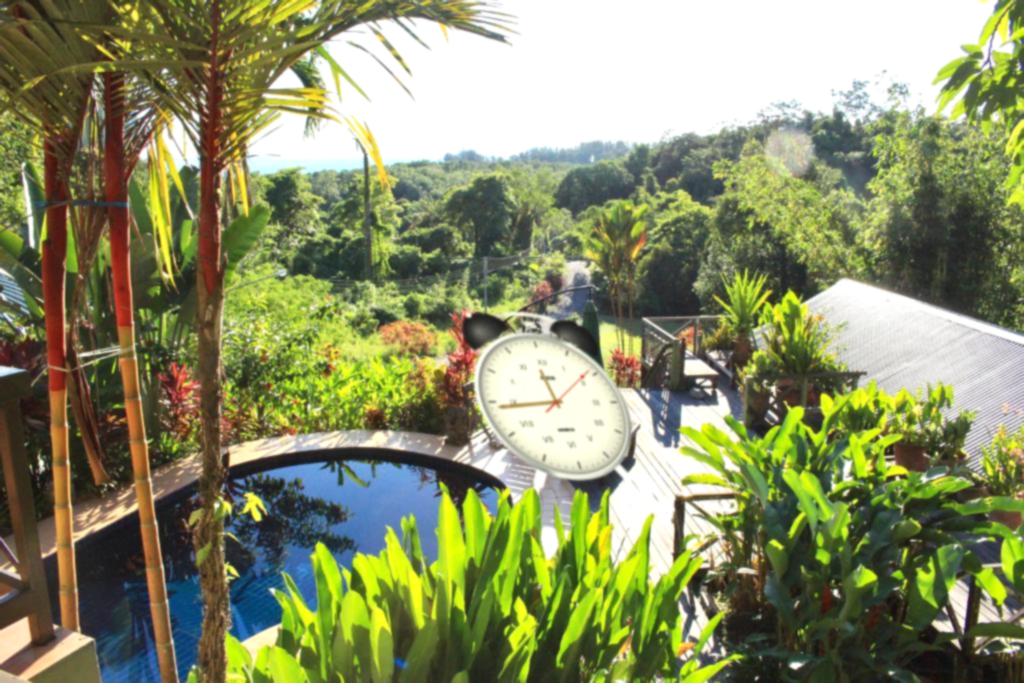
11:44:09
